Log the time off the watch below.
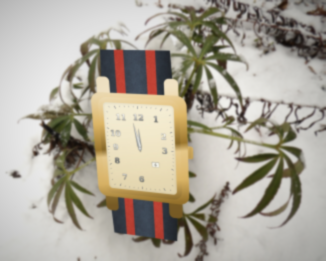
11:58
